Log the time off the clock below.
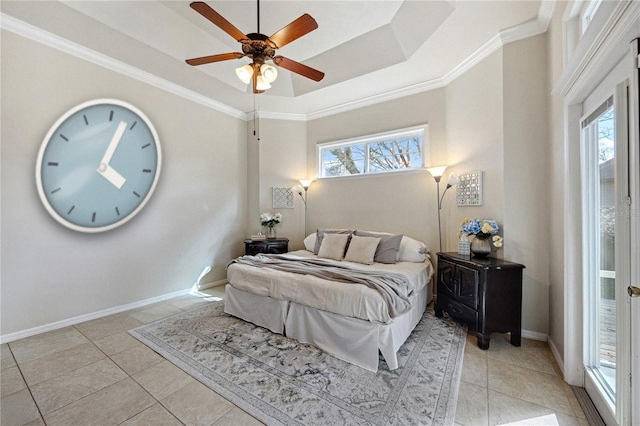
4:03
